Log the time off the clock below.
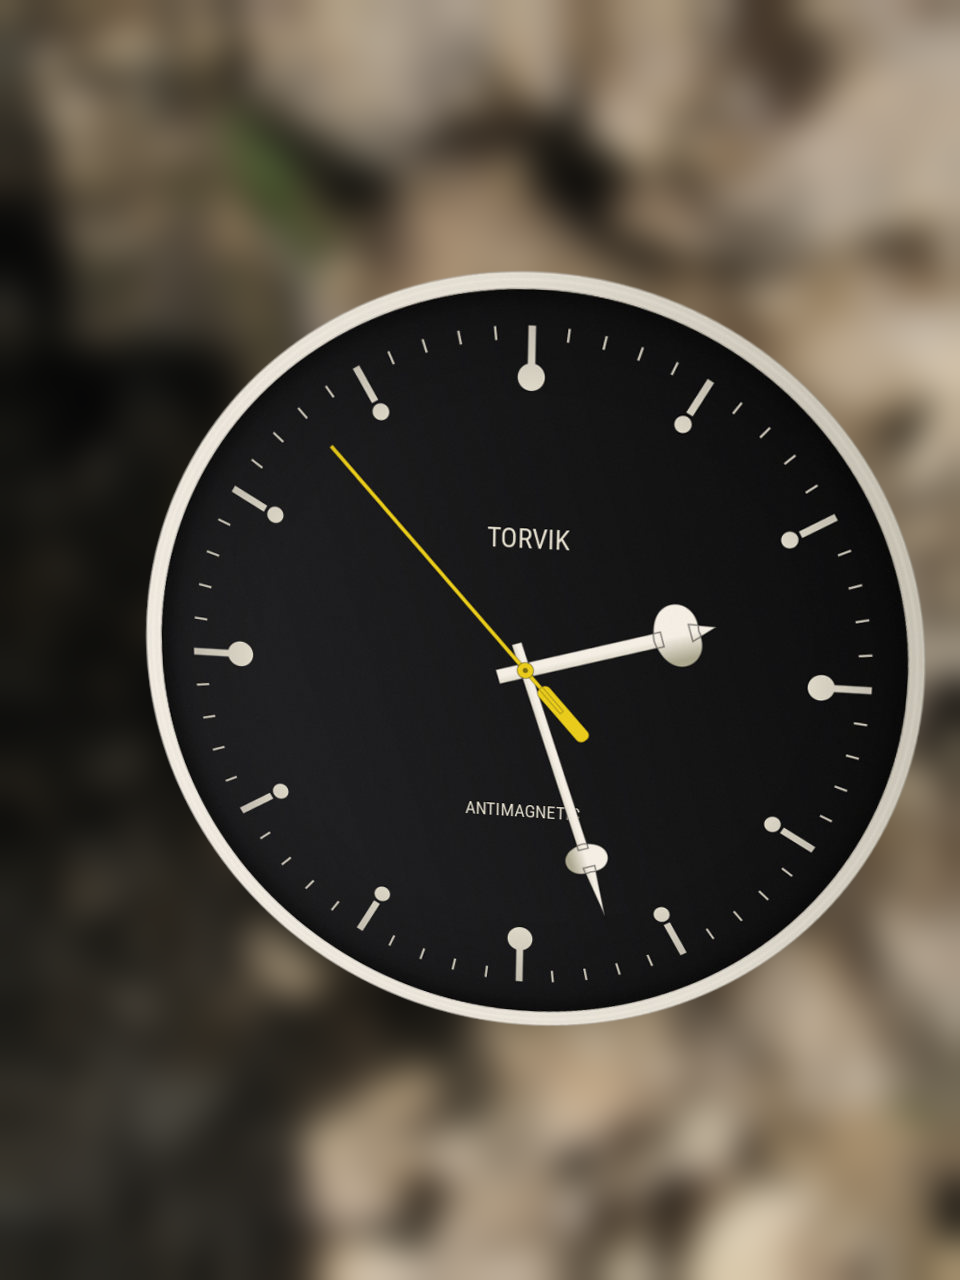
2:26:53
